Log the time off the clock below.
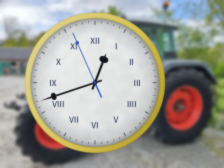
12:41:56
